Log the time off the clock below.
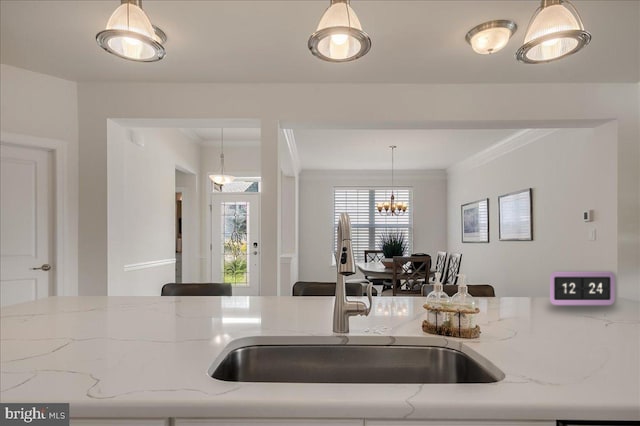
12:24
